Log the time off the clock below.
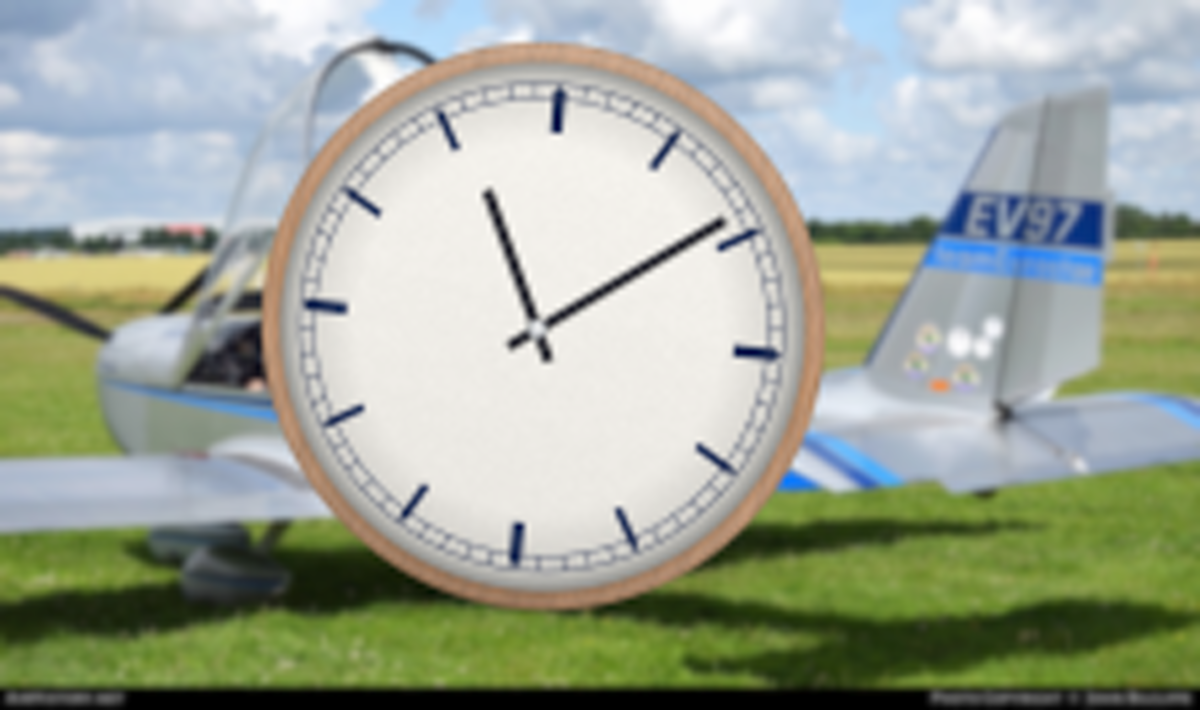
11:09
